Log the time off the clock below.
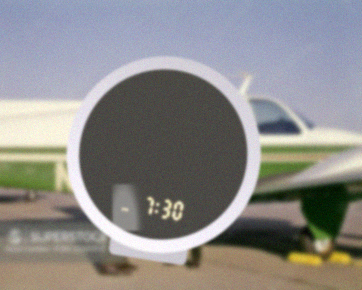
7:30
